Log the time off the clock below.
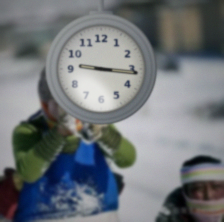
9:16
